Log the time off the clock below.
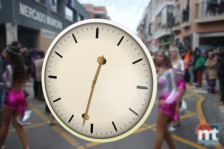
12:32
